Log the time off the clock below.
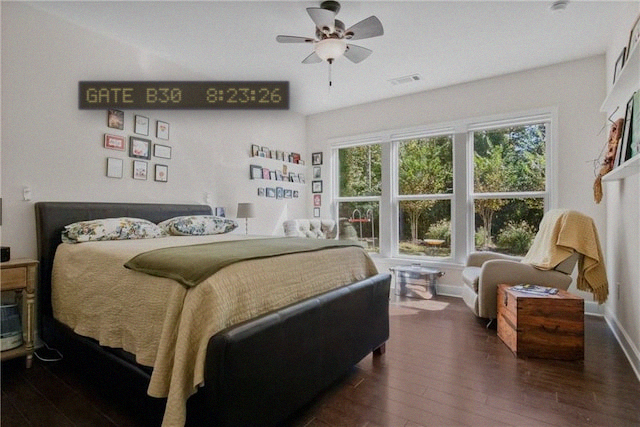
8:23:26
